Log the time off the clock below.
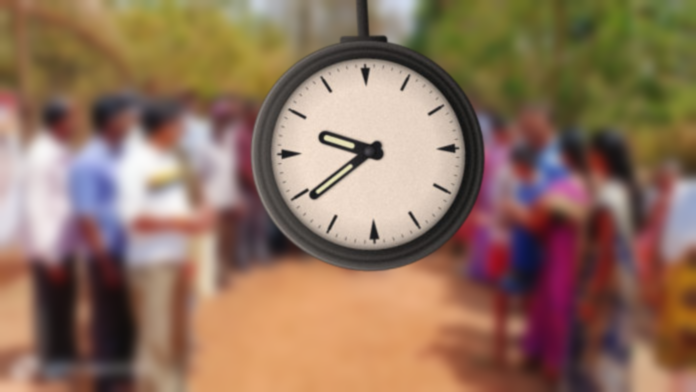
9:39
